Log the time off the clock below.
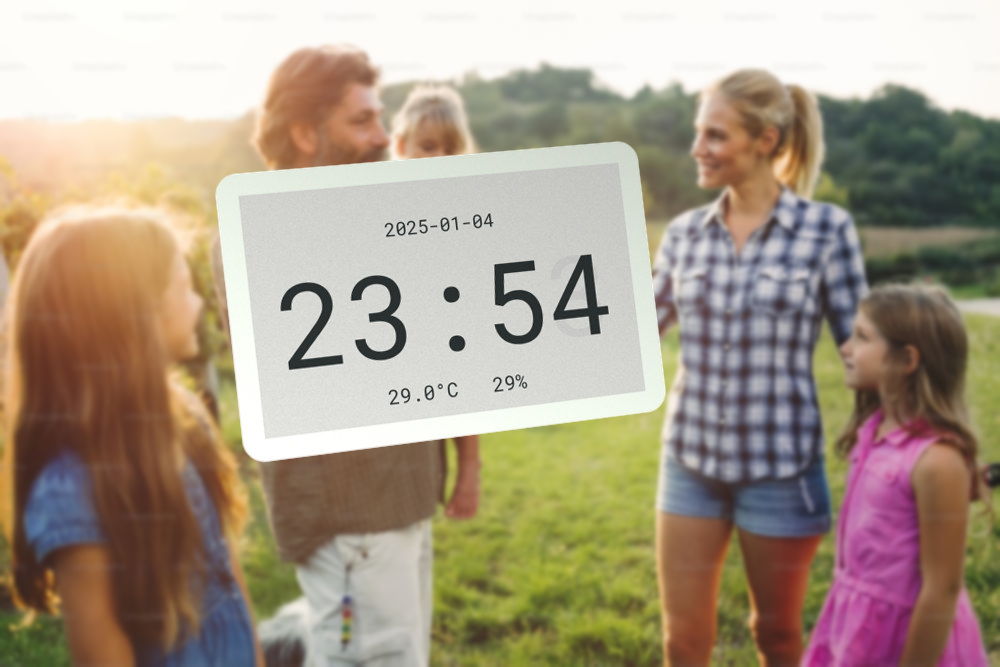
23:54
